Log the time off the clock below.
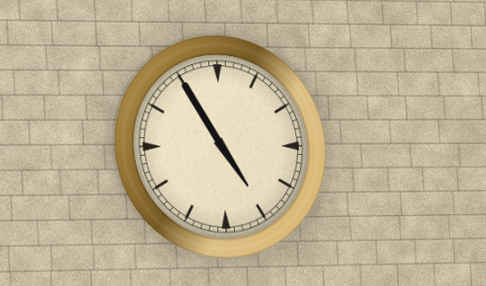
4:55
